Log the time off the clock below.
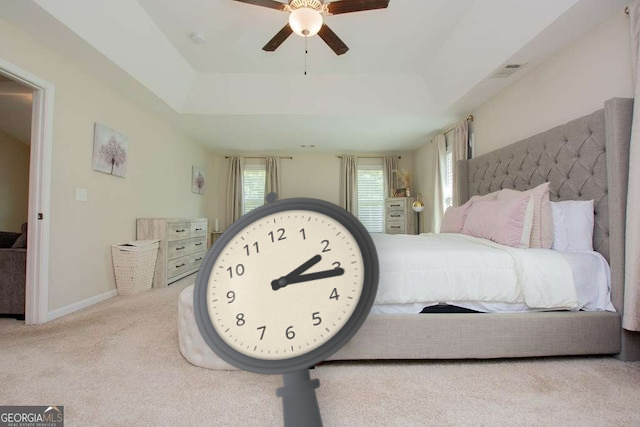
2:16
